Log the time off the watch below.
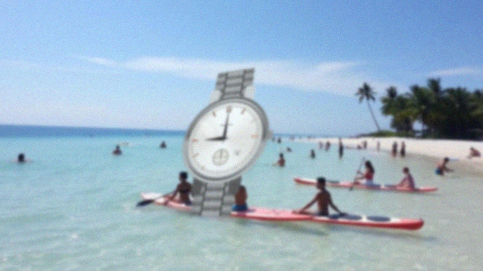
9:00
